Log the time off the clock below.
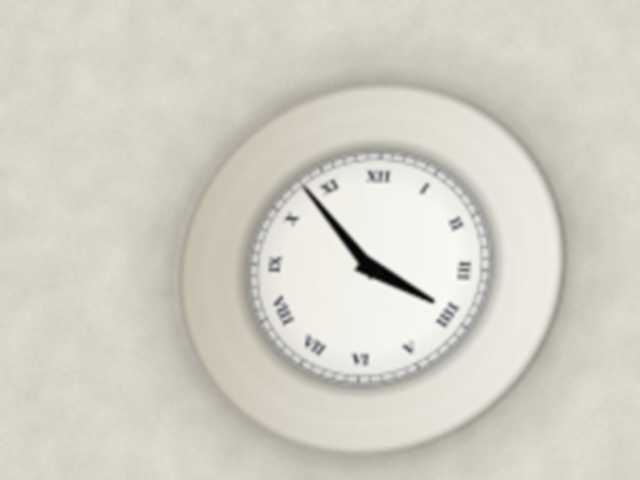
3:53
